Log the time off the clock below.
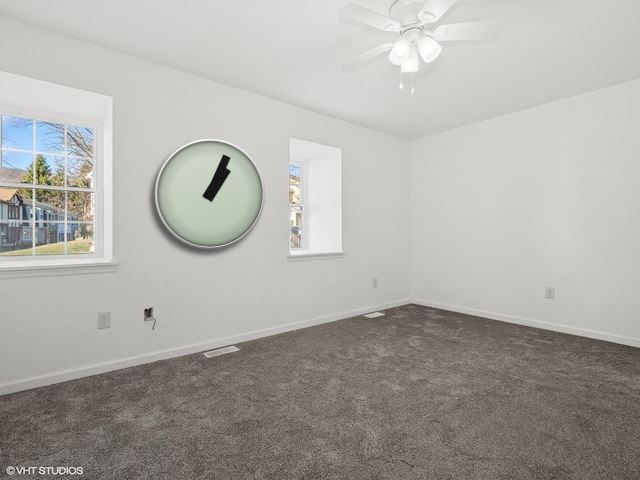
1:04
